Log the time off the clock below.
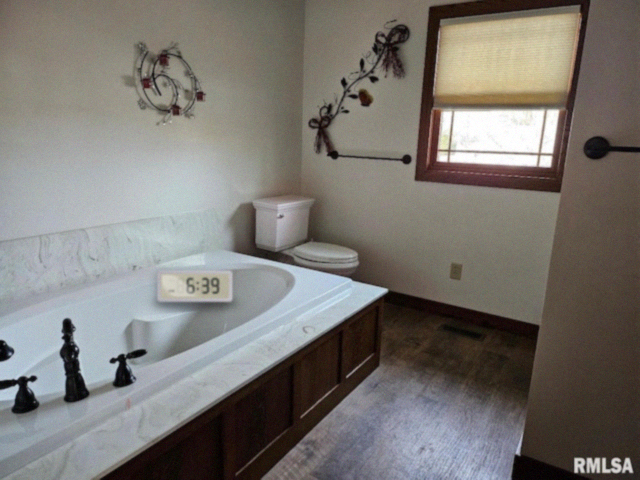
6:39
